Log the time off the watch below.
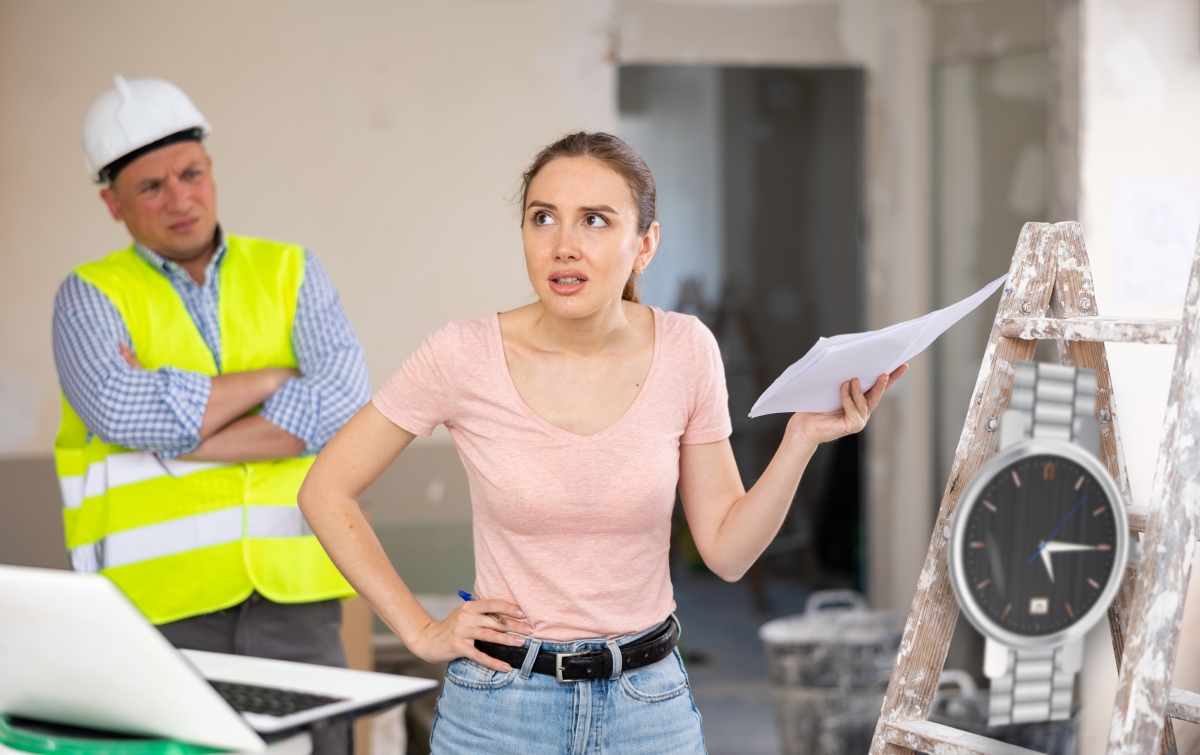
5:15:07
